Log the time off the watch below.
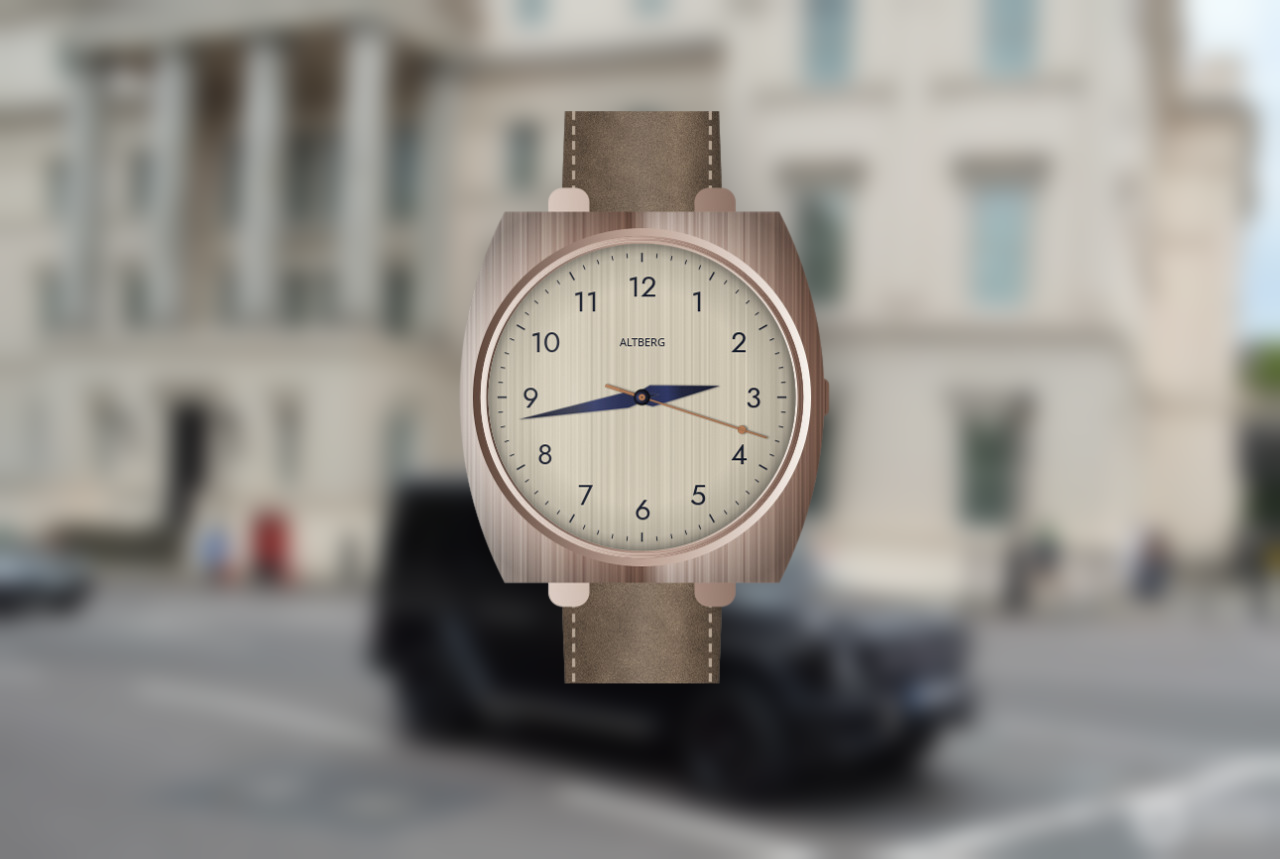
2:43:18
